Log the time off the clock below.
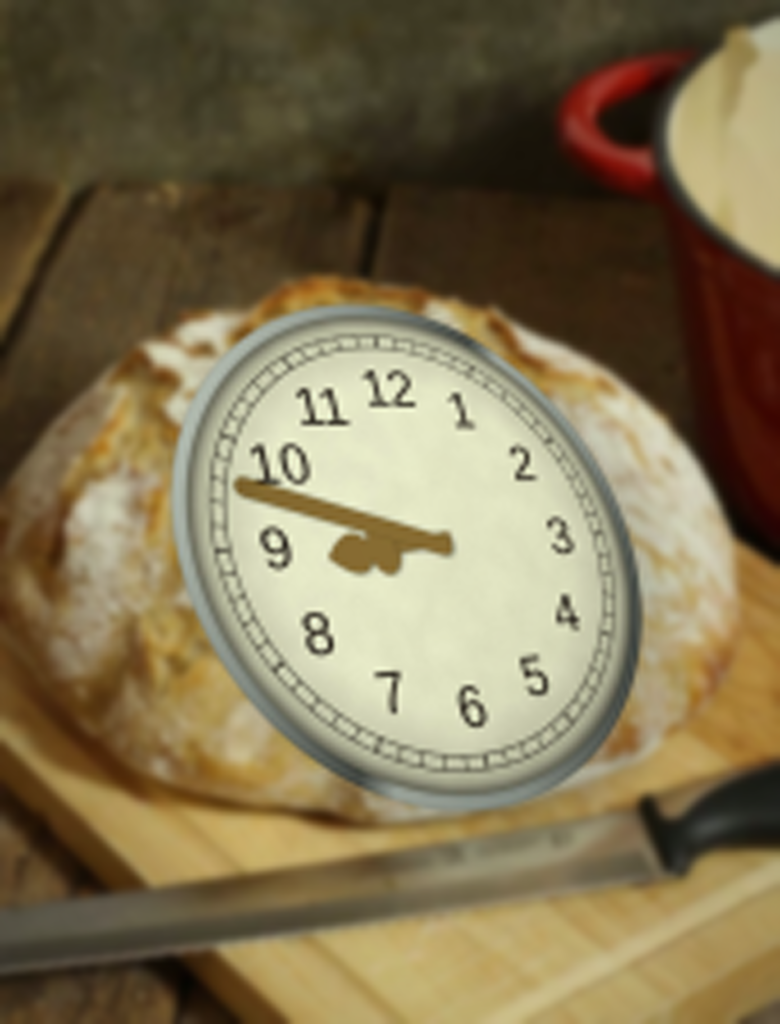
8:48
